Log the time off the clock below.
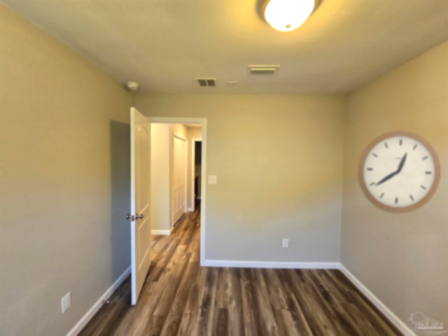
12:39
